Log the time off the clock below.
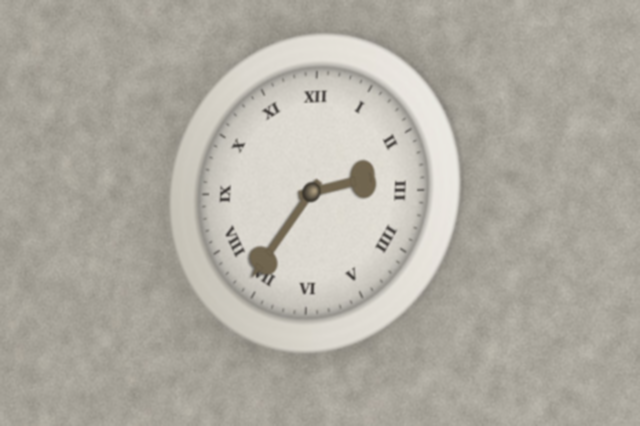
2:36
